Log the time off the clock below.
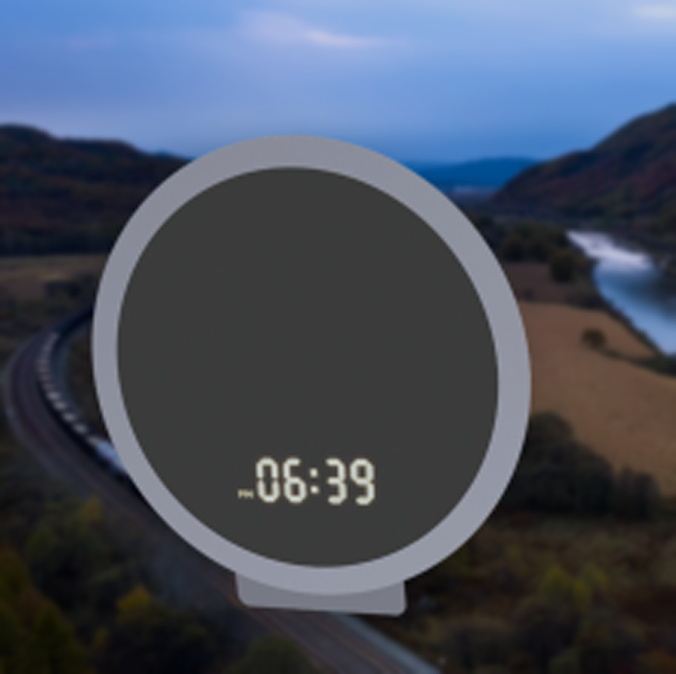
6:39
